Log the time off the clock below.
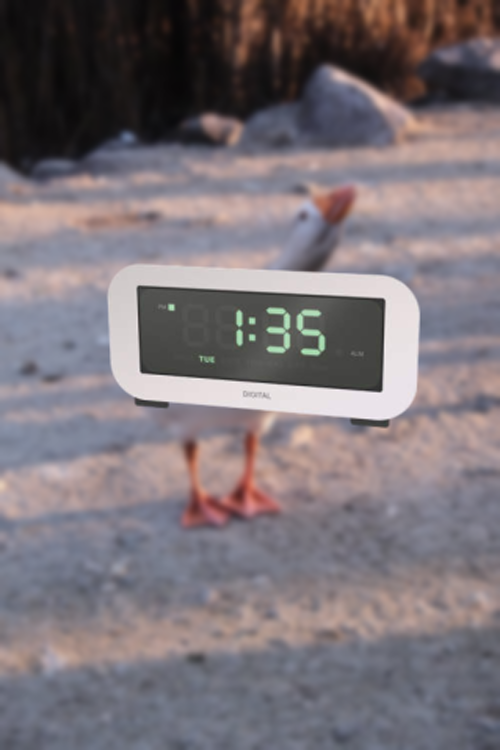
1:35
